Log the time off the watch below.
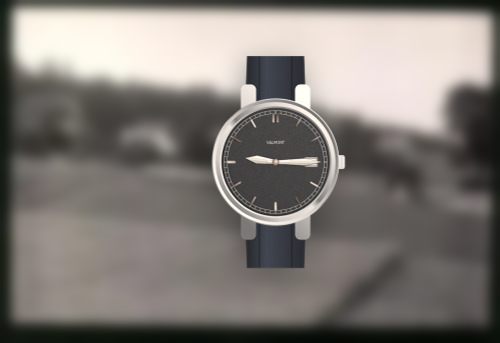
9:15
